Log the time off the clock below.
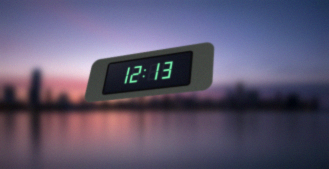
12:13
